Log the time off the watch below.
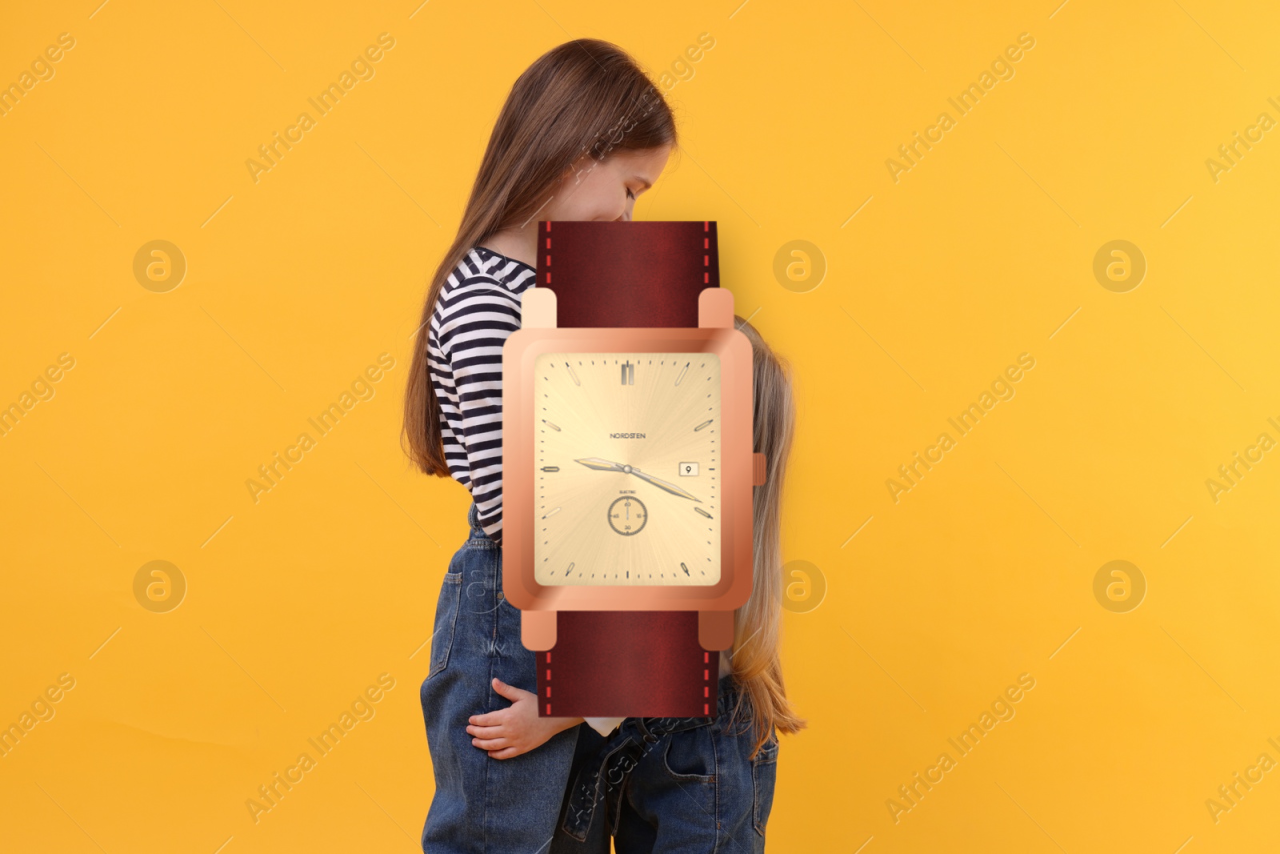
9:19
